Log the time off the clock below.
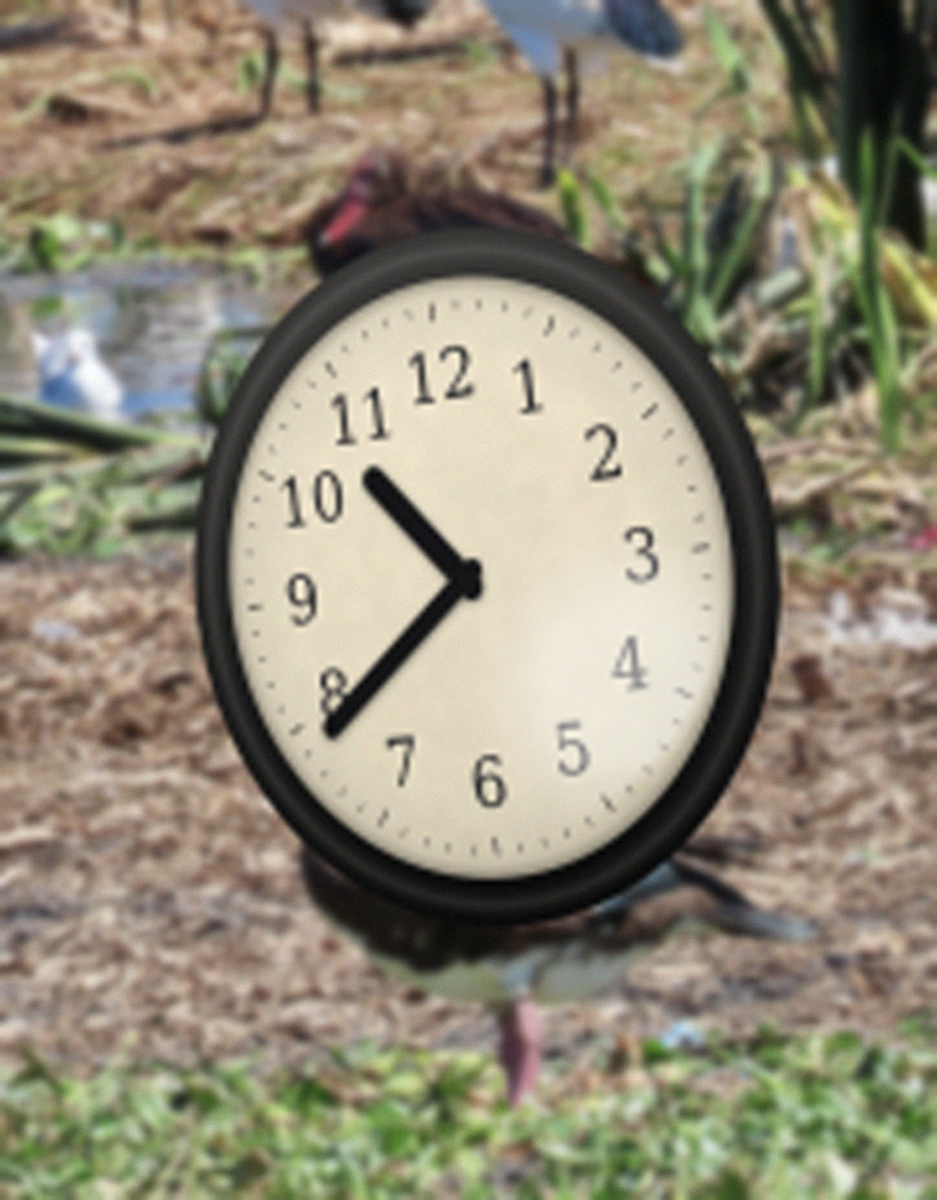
10:39
